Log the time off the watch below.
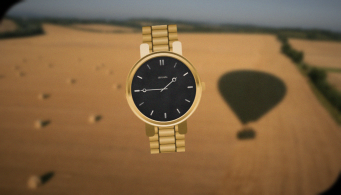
1:45
